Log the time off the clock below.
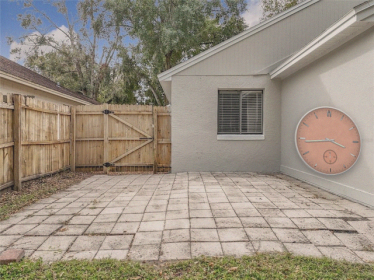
3:44
